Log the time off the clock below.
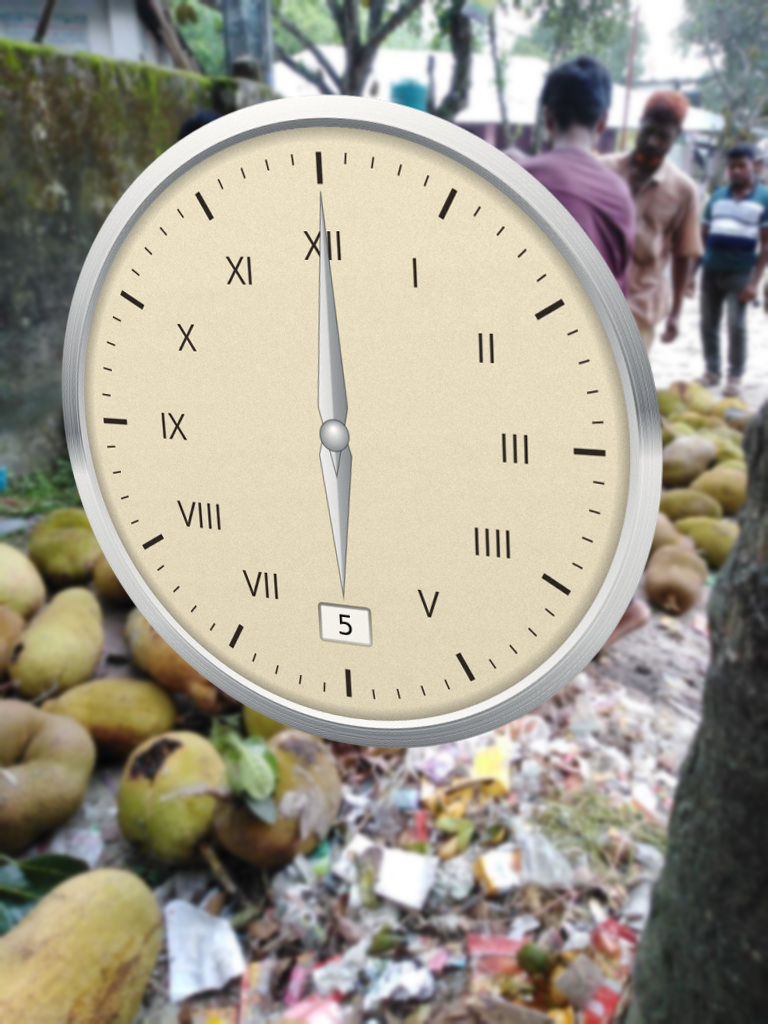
6:00
